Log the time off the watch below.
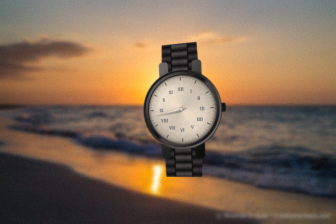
8:43
